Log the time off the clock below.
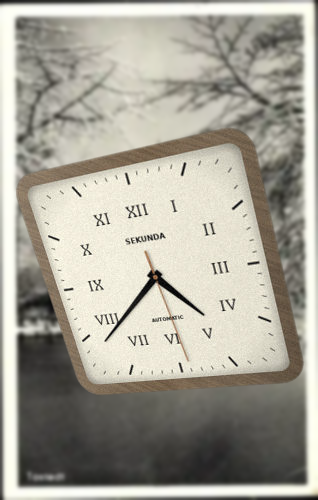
4:38:29
